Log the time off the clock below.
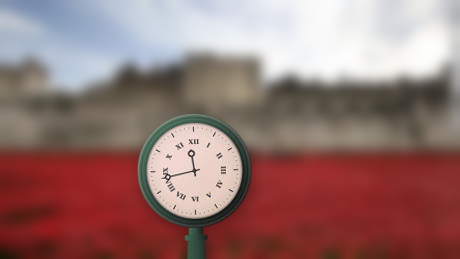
11:43
